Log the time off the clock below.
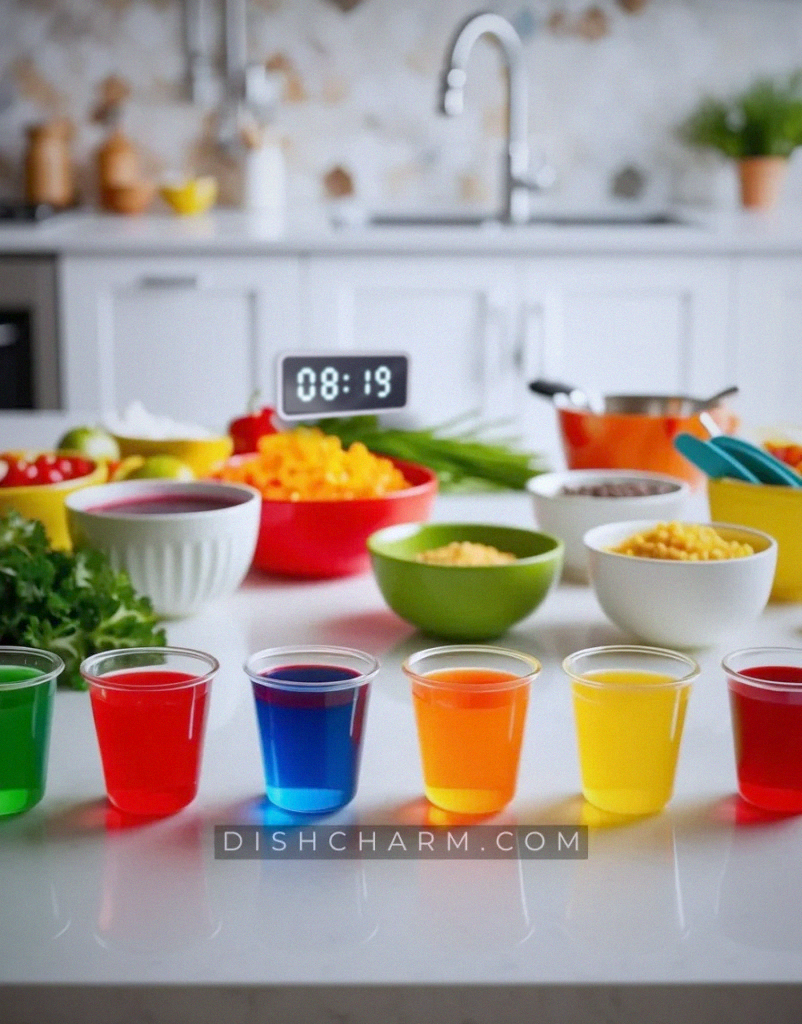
8:19
